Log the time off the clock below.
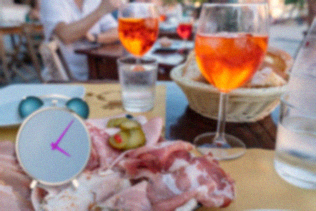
4:06
